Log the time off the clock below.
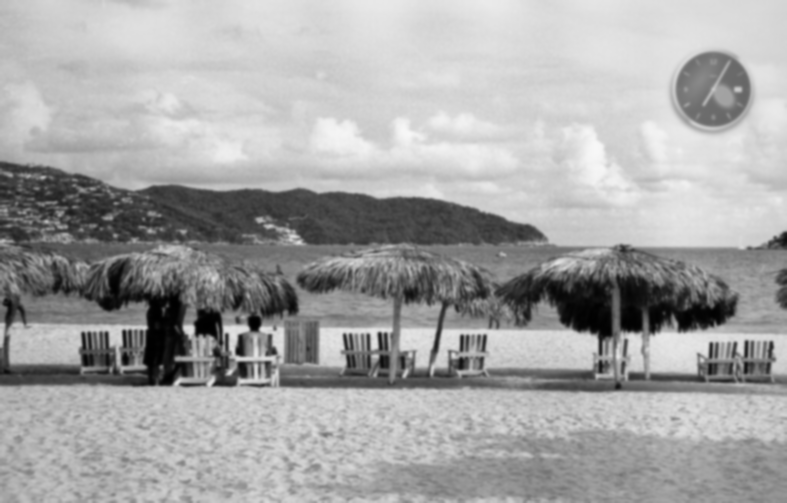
7:05
